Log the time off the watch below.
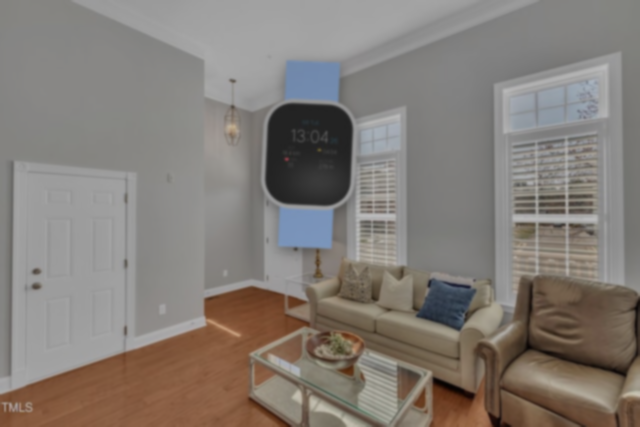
13:04
